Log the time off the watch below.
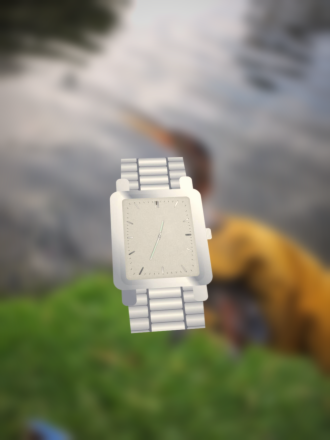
12:34
